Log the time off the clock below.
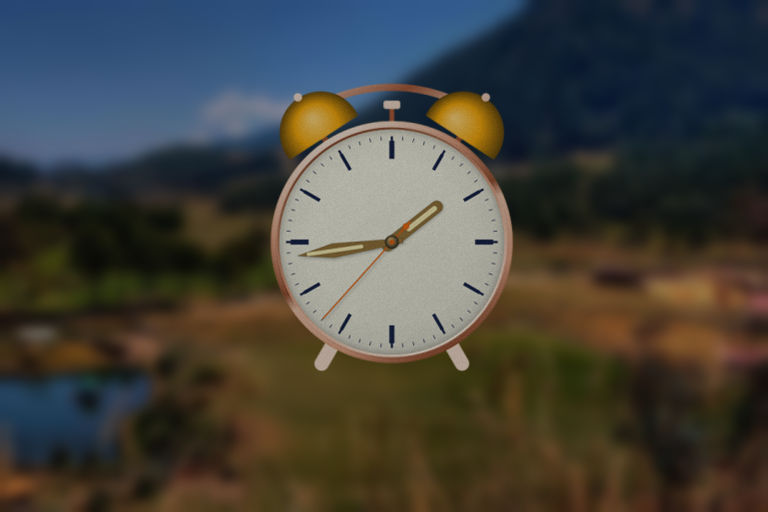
1:43:37
